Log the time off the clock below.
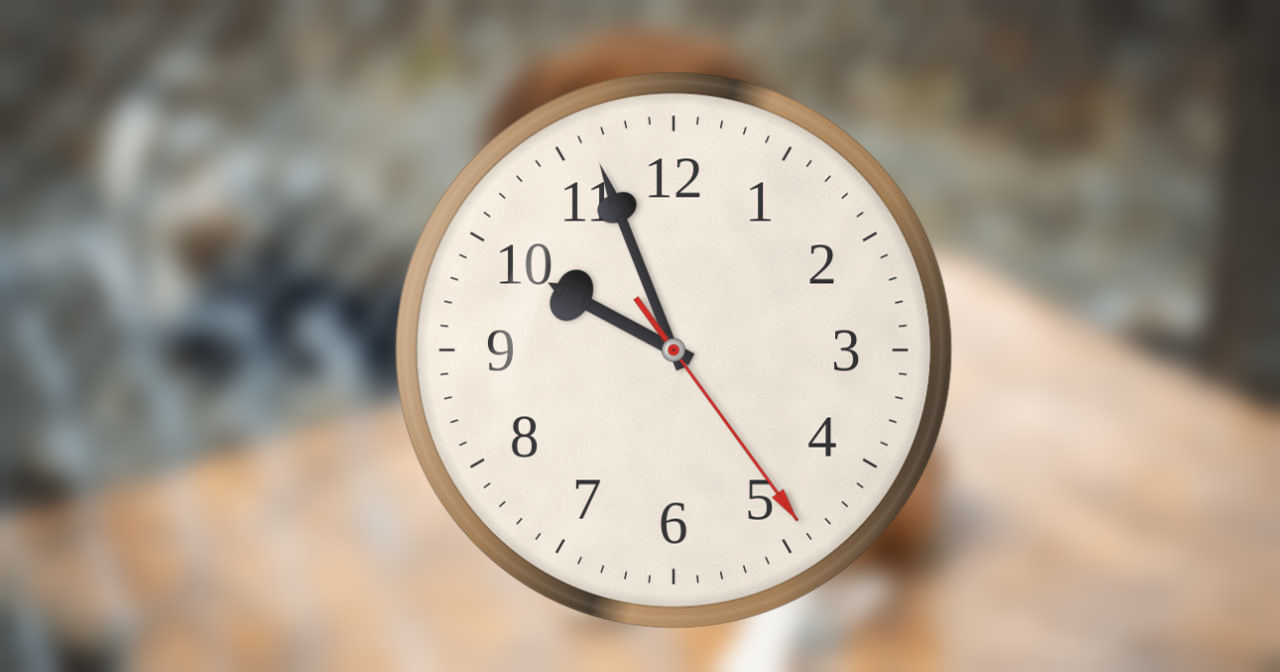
9:56:24
